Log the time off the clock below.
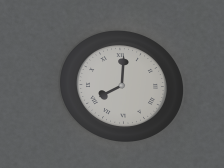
8:01
